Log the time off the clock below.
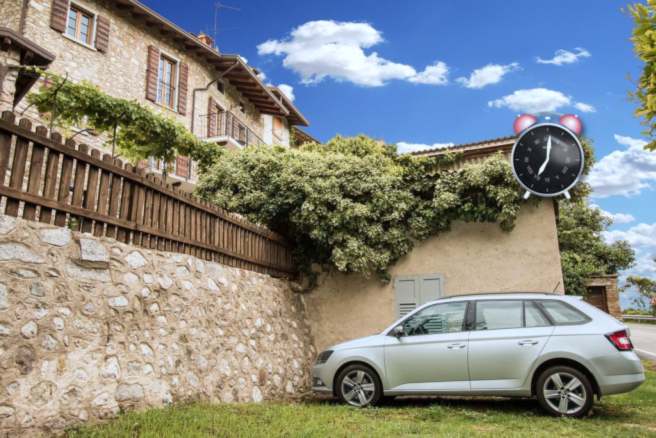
7:01
